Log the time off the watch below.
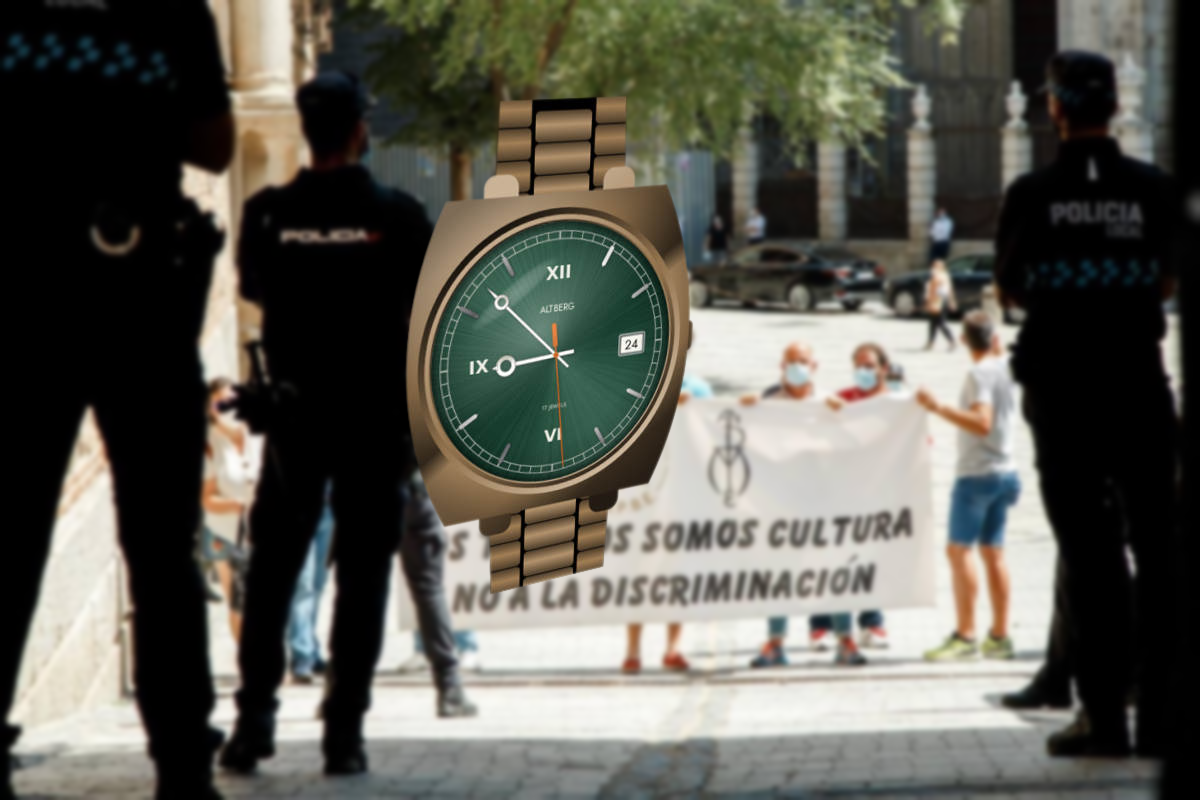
8:52:29
